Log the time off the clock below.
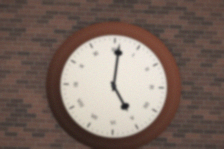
5:01
